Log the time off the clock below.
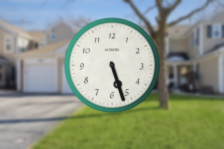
5:27
